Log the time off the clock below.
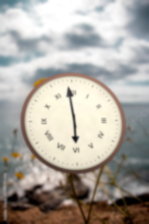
5:59
